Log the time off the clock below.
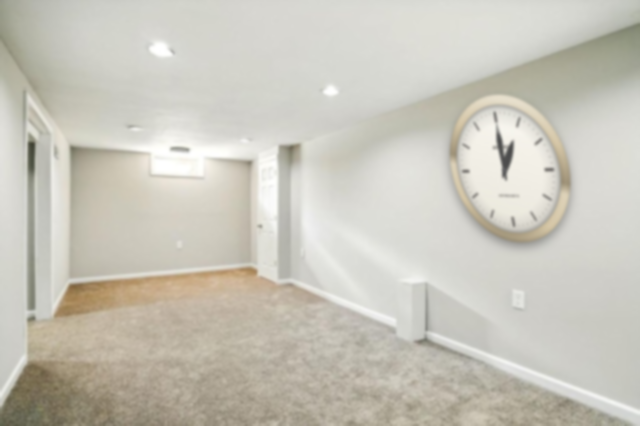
1:00
